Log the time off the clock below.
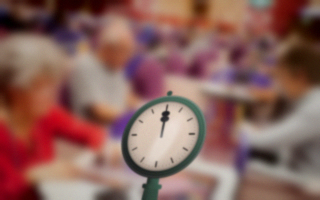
12:00
